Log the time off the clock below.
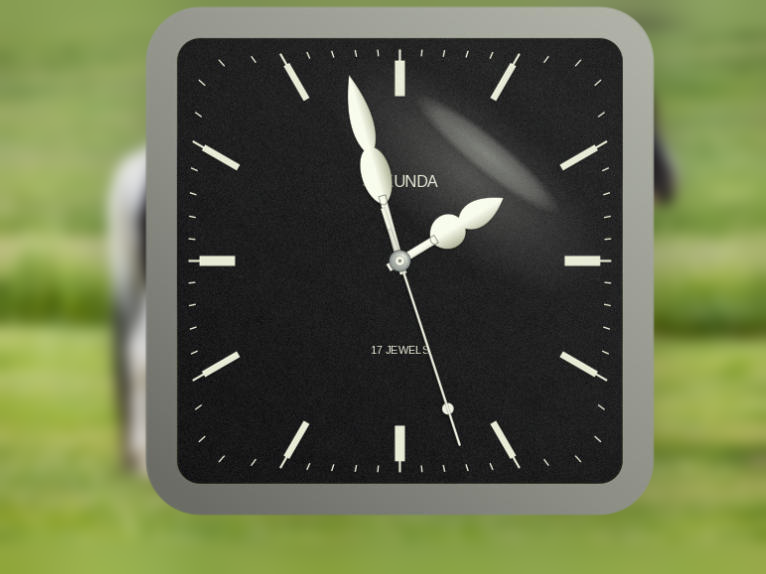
1:57:27
